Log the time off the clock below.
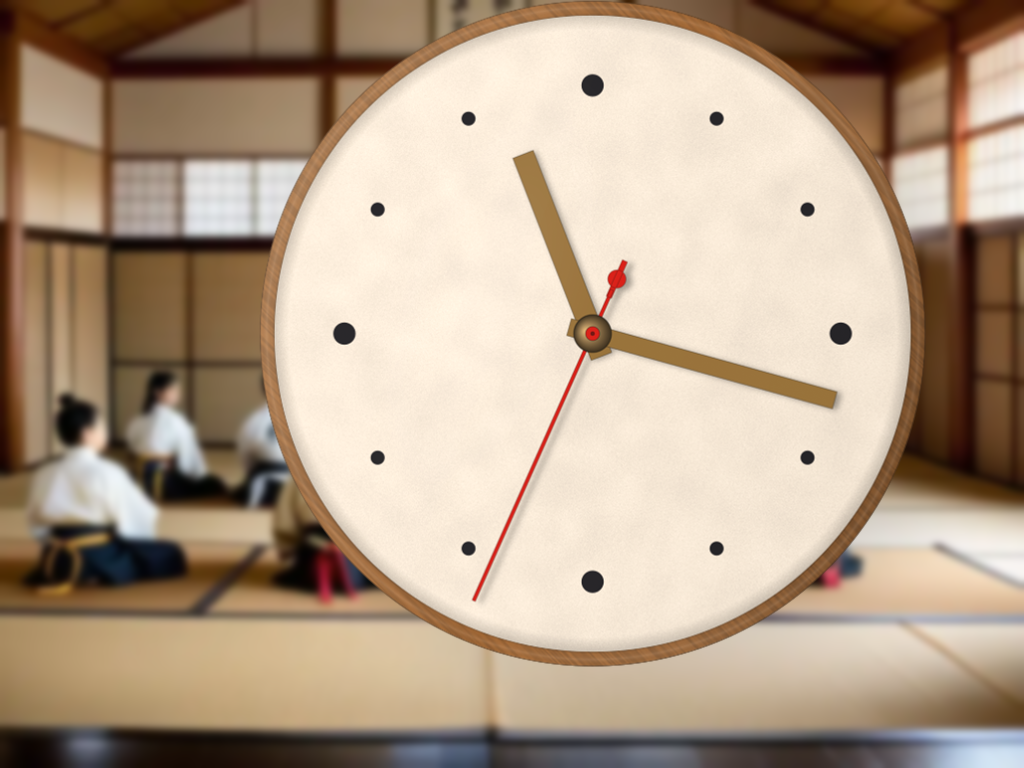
11:17:34
